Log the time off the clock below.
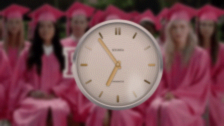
6:54
